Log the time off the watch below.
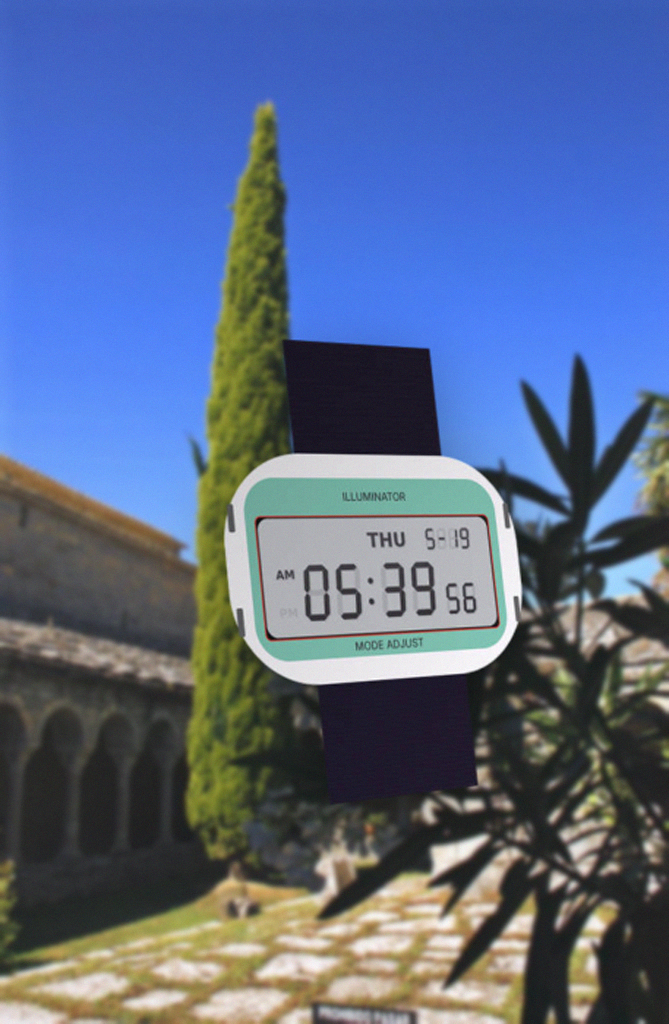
5:39:56
